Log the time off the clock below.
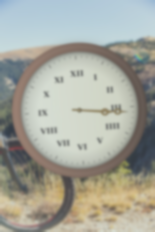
3:16
